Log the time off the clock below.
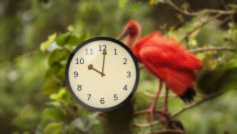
10:01
